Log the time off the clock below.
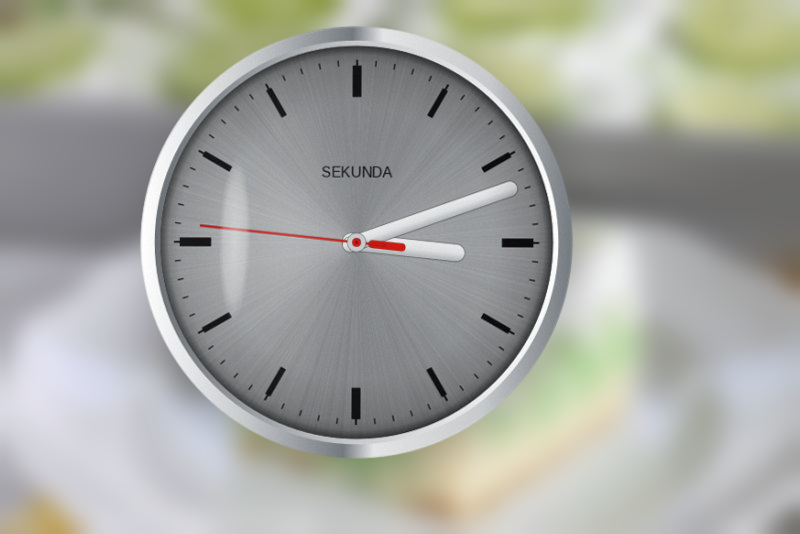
3:11:46
